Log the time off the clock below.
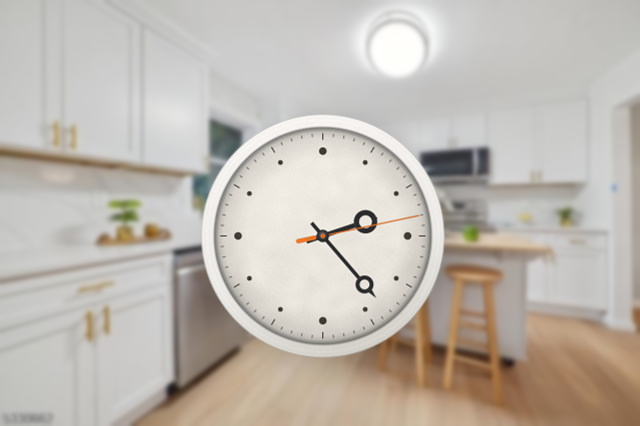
2:23:13
